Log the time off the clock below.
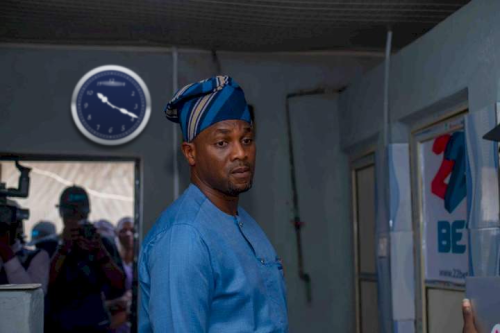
10:19
